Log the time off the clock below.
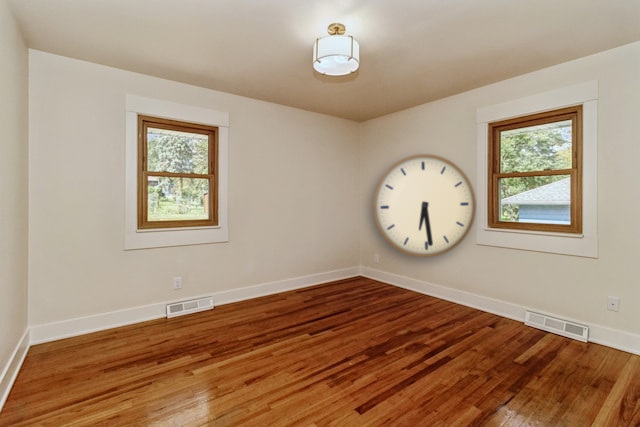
6:29
